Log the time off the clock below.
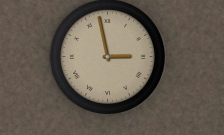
2:58
